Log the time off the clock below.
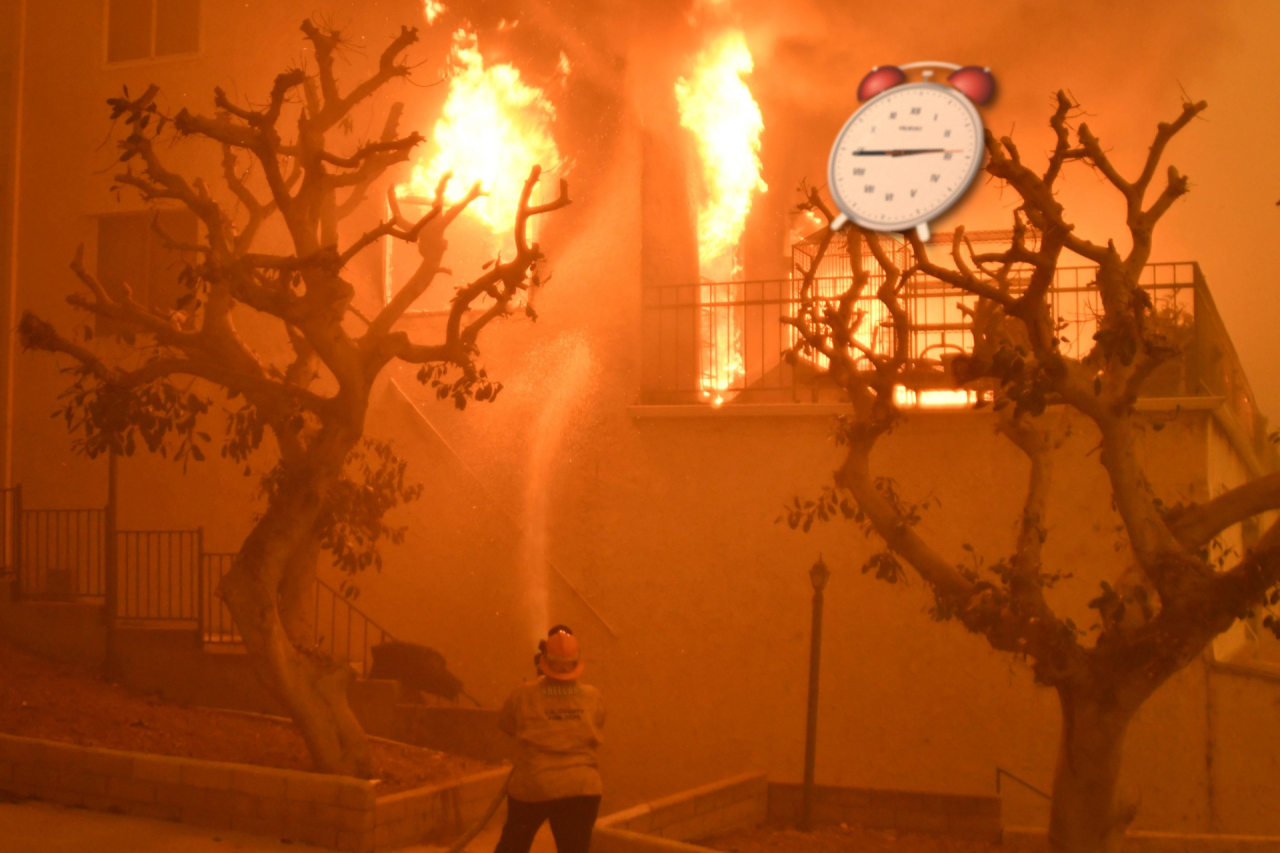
2:44:14
